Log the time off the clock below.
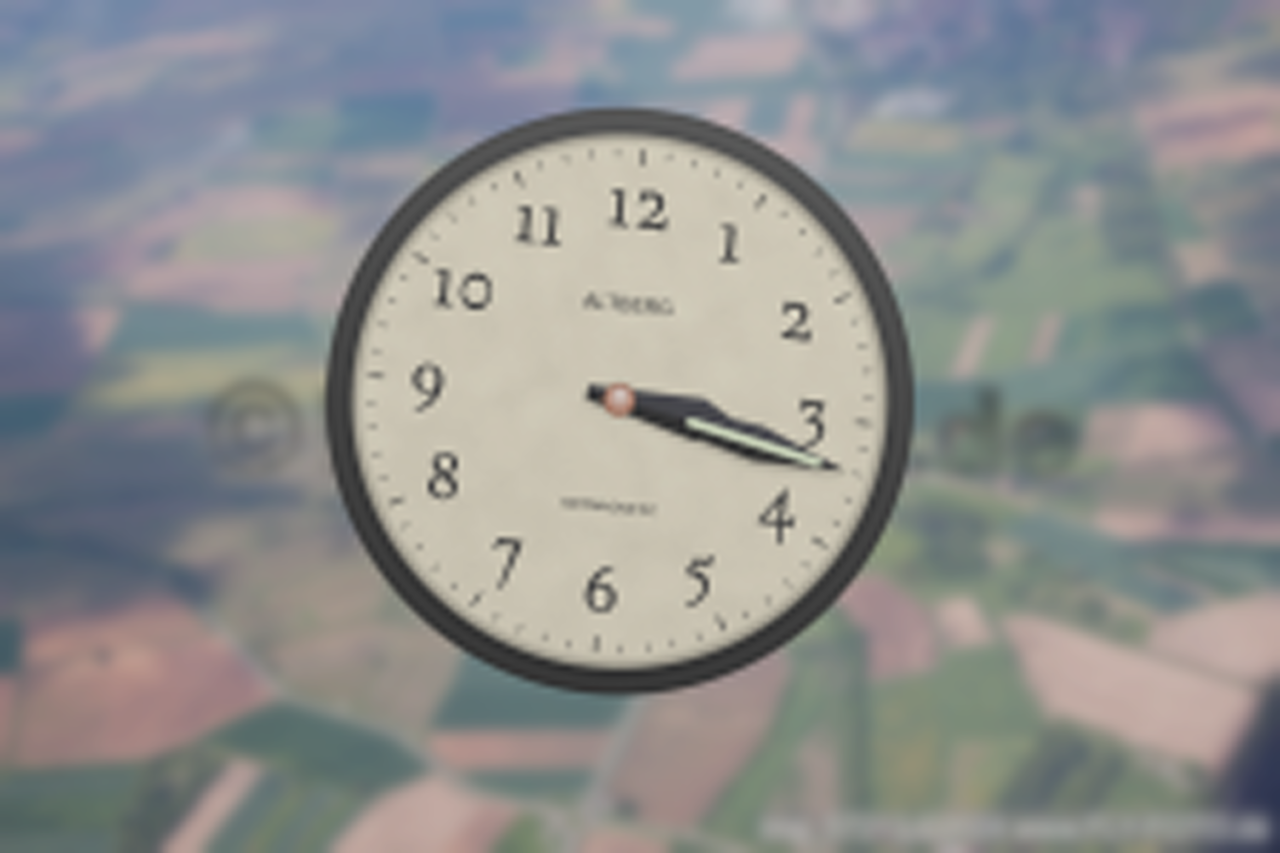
3:17
